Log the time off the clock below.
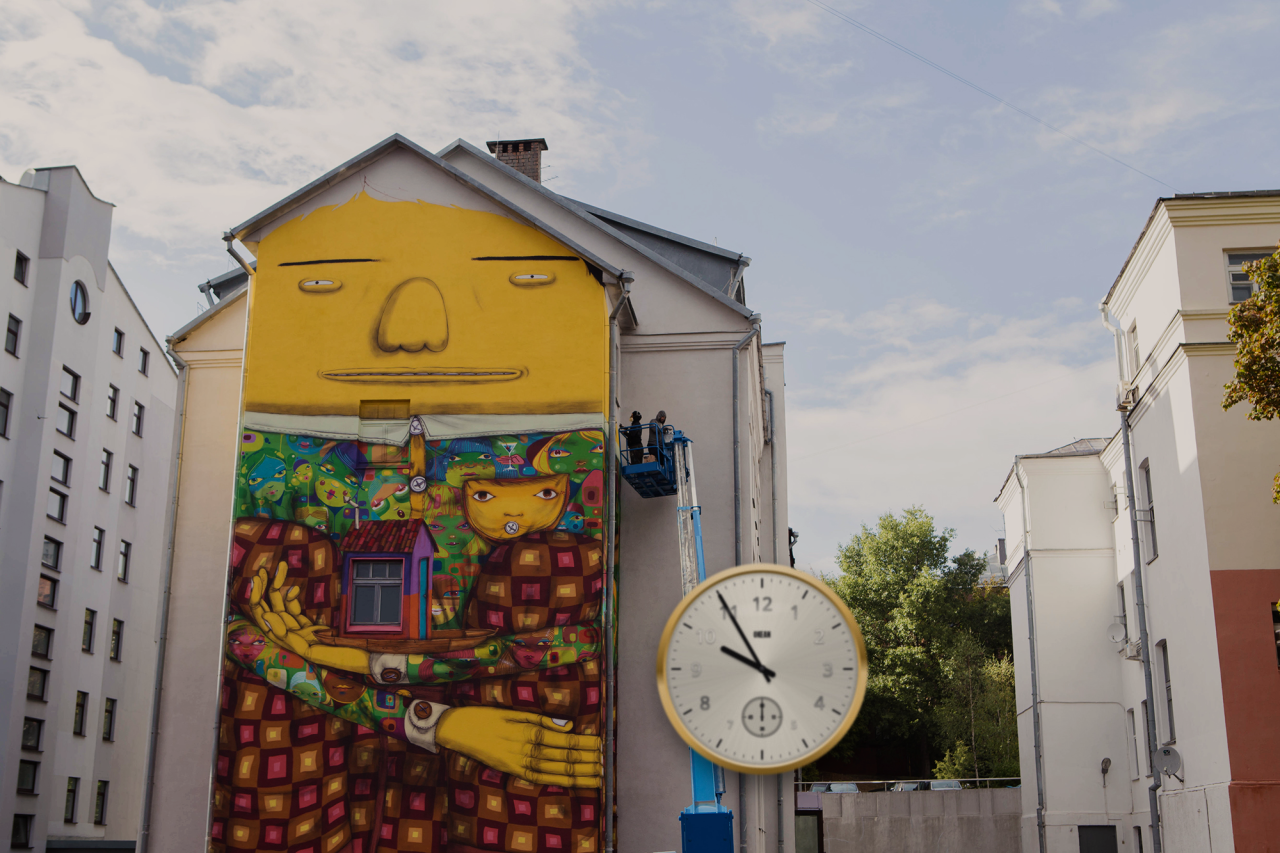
9:55
